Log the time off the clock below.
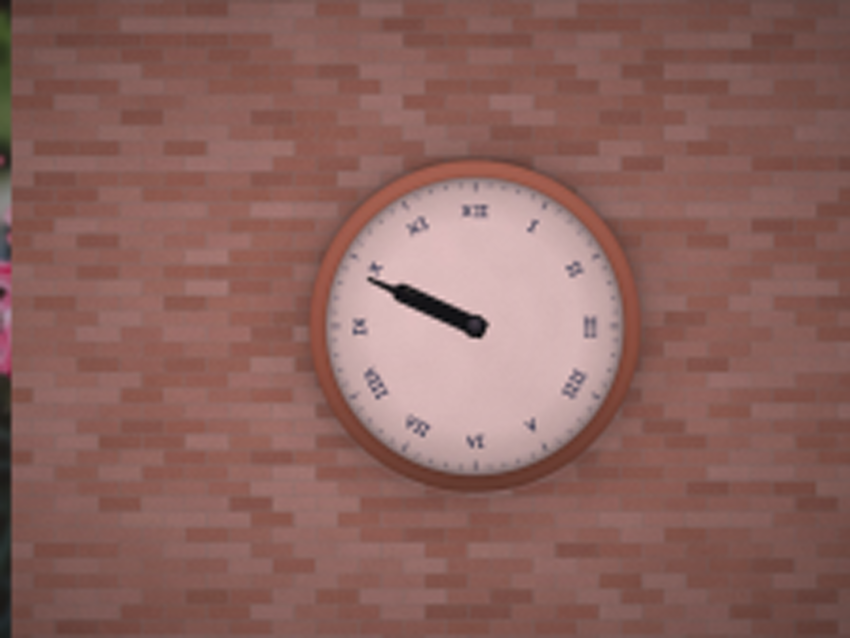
9:49
